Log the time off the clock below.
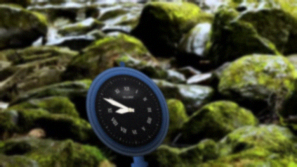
8:49
